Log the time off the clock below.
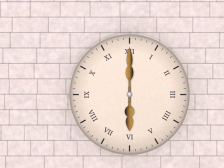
6:00
